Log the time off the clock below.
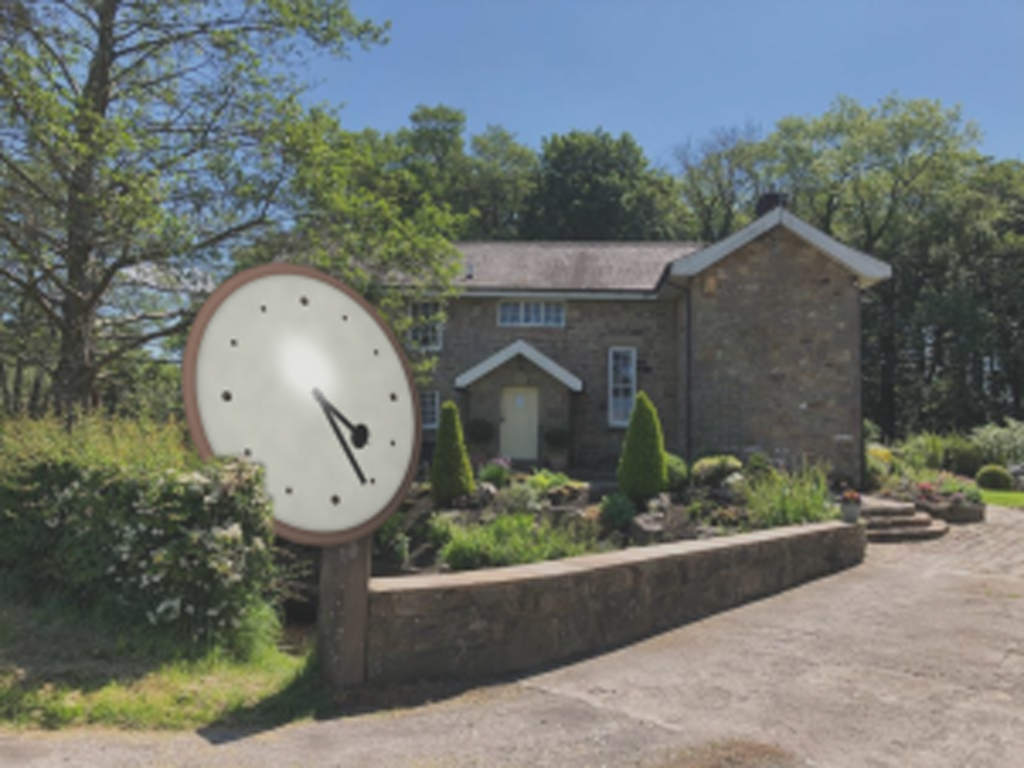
4:26
